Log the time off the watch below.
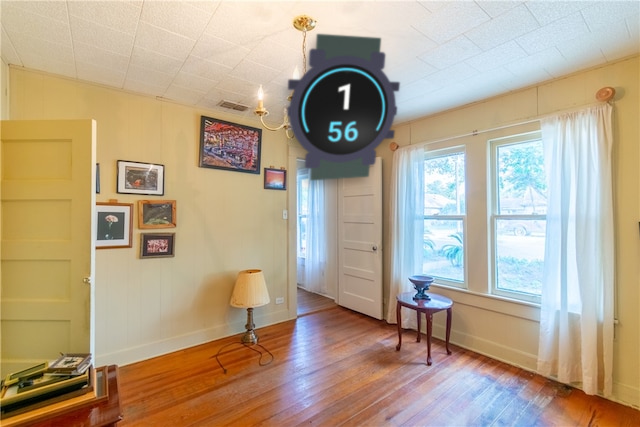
1:56
